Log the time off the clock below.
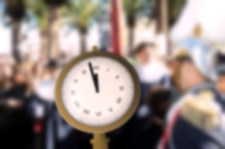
11:58
